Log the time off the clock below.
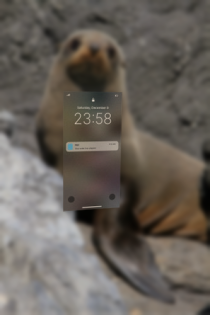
23:58
